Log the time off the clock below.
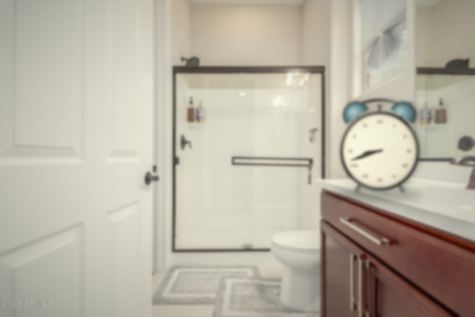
8:42
